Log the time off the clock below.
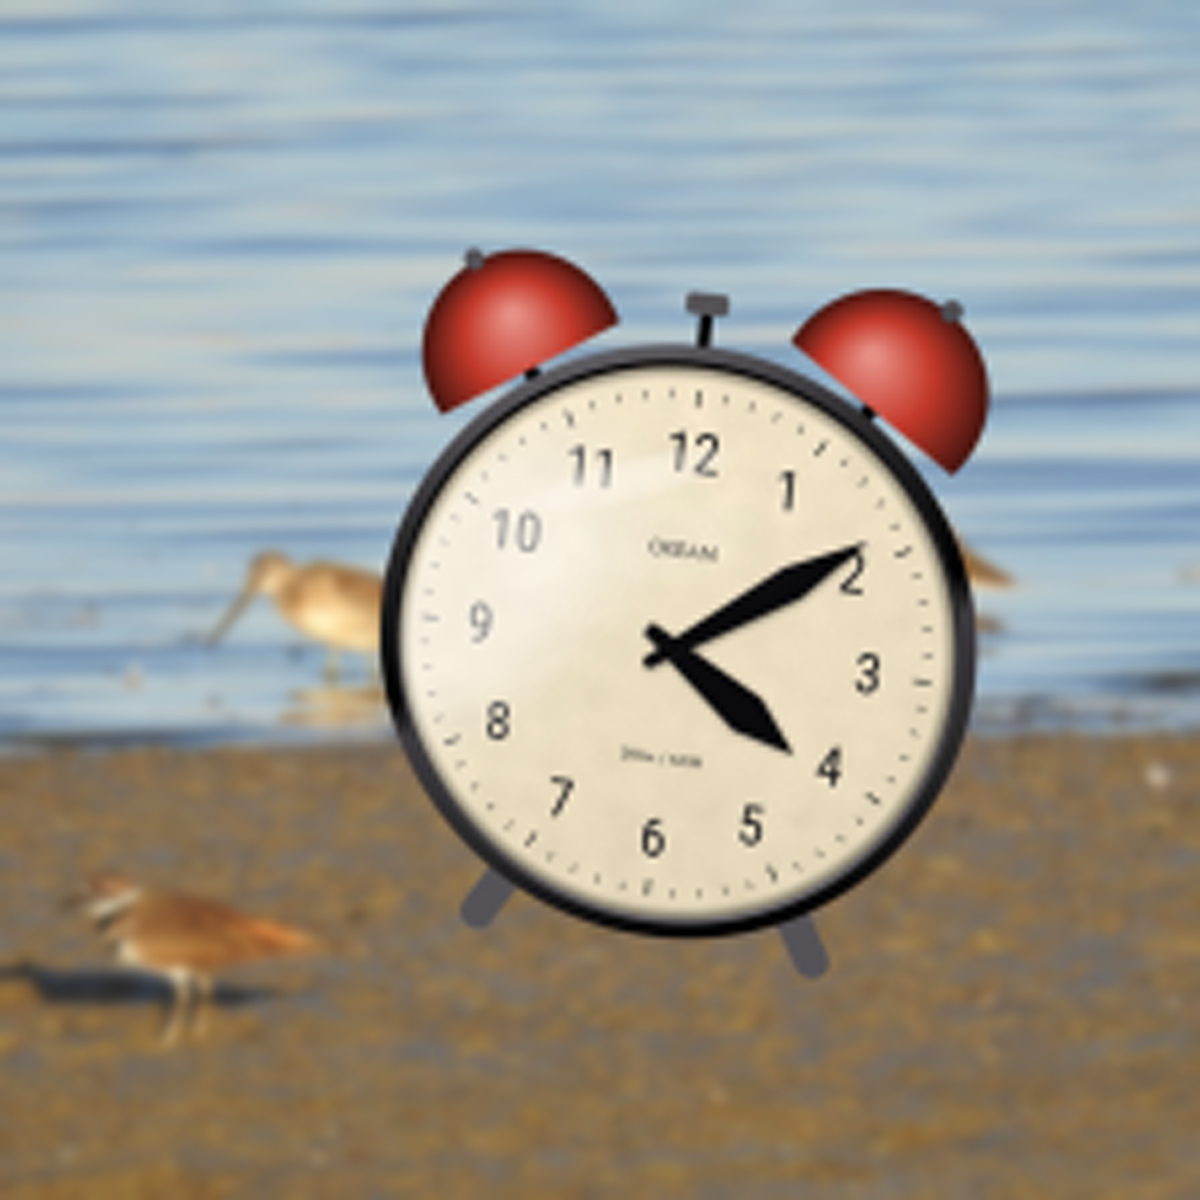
4:09
